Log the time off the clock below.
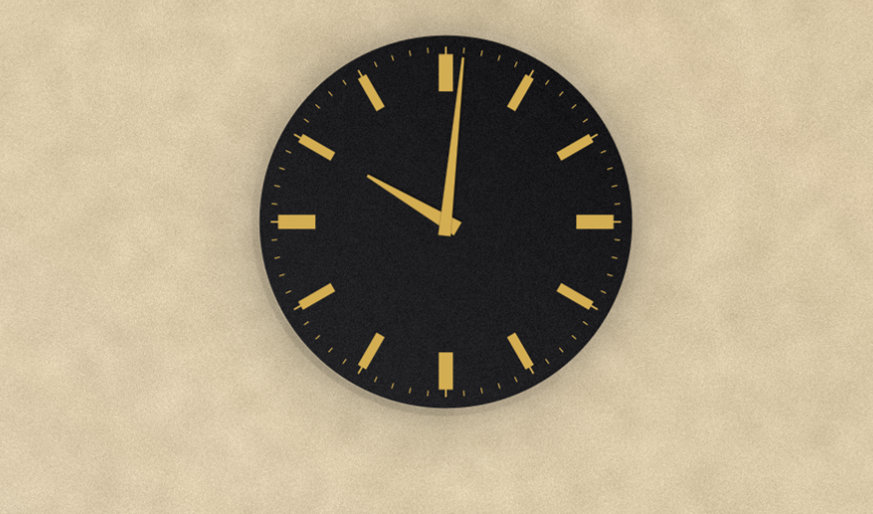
10:01
